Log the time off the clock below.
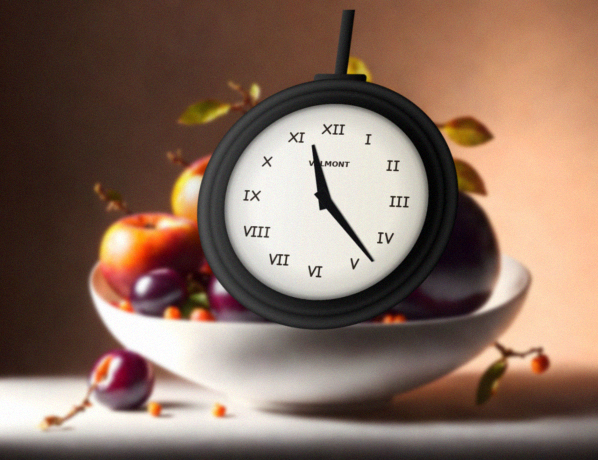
11:23
